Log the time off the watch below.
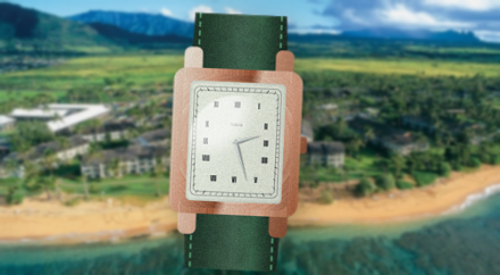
2:27
